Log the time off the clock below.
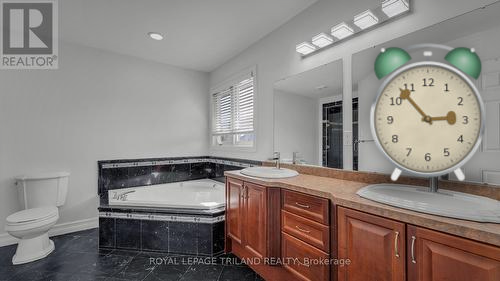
2:53
